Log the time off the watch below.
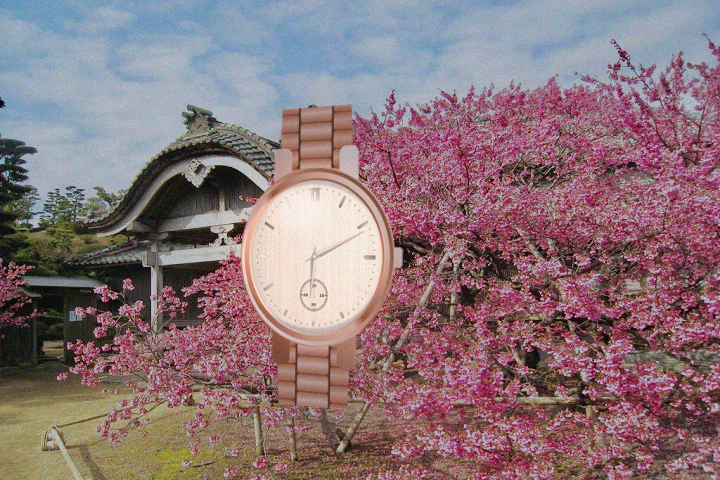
6:11
